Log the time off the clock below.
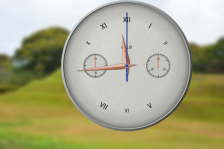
11:44
